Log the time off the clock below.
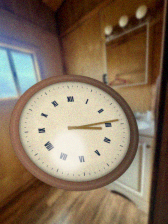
3:14
